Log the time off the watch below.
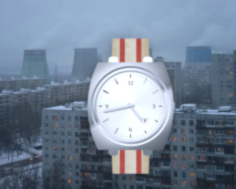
4:43
